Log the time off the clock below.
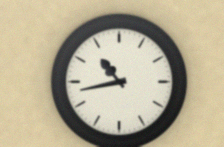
10:43
